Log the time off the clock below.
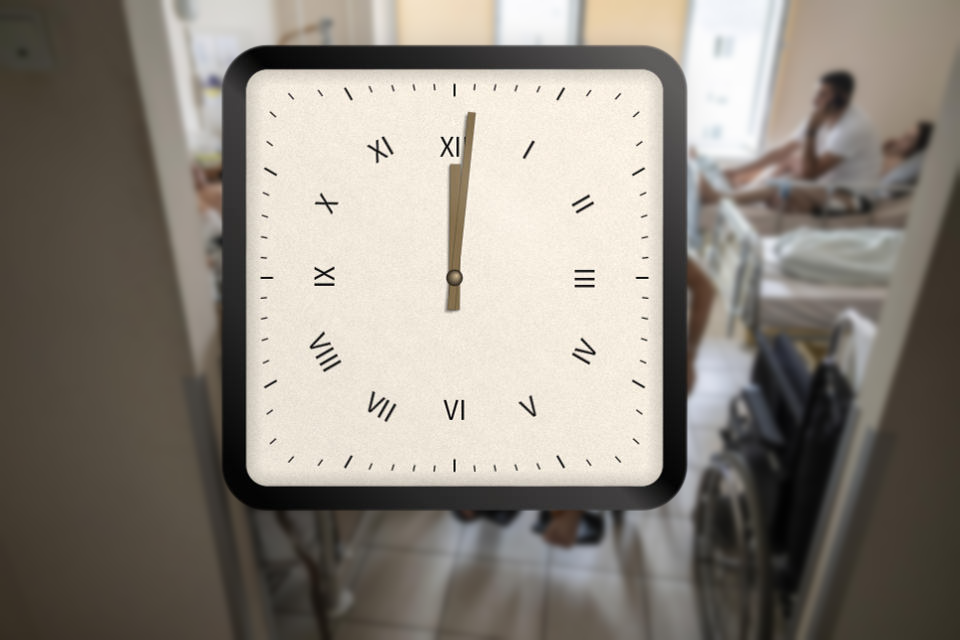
12:01
